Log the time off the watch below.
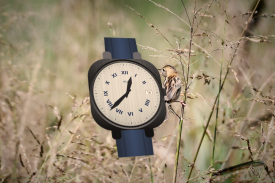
12:38
